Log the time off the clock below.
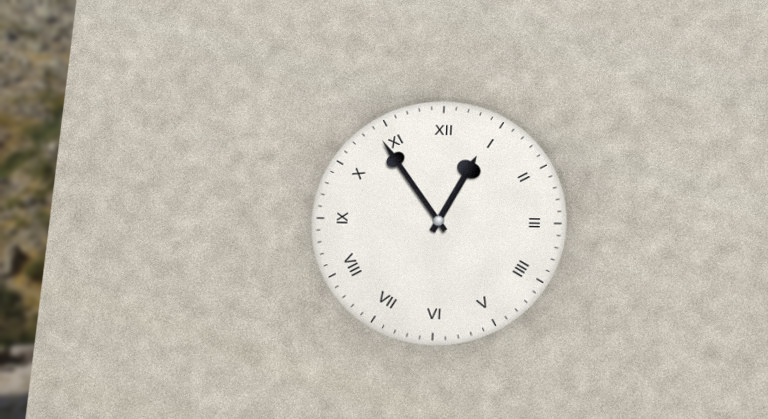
12:54
